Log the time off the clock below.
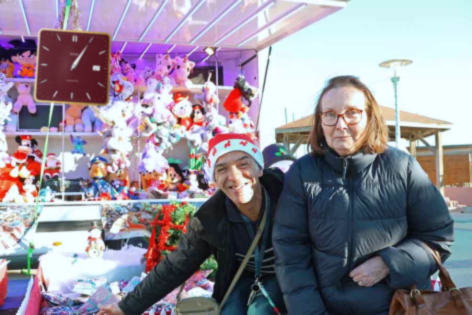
1:05
